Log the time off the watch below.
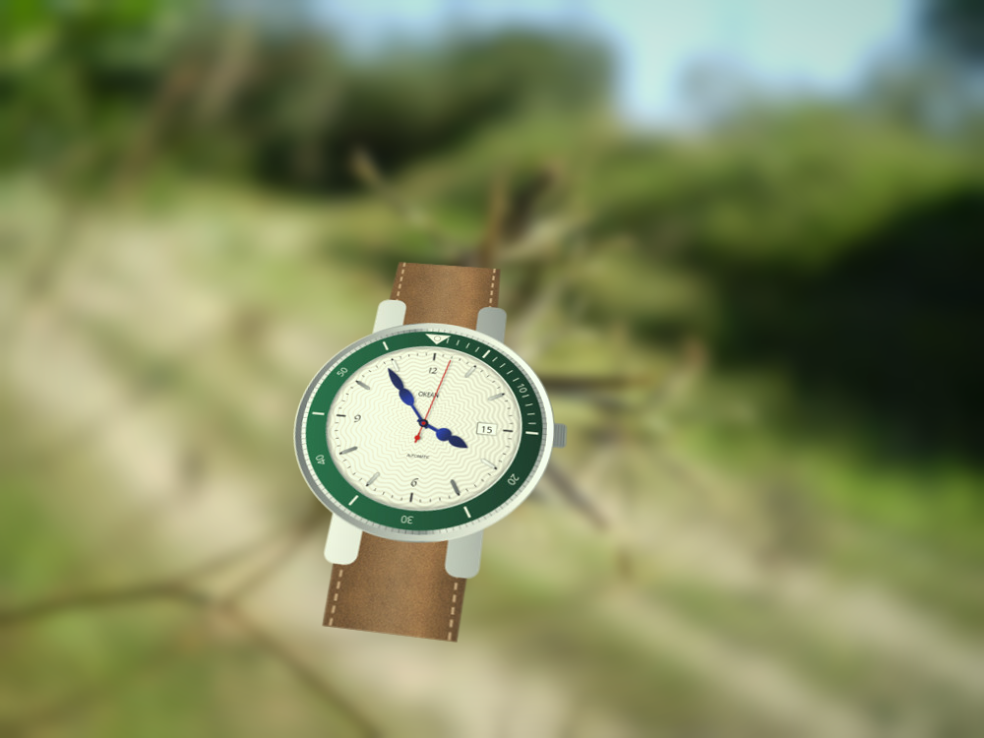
3:54:02
